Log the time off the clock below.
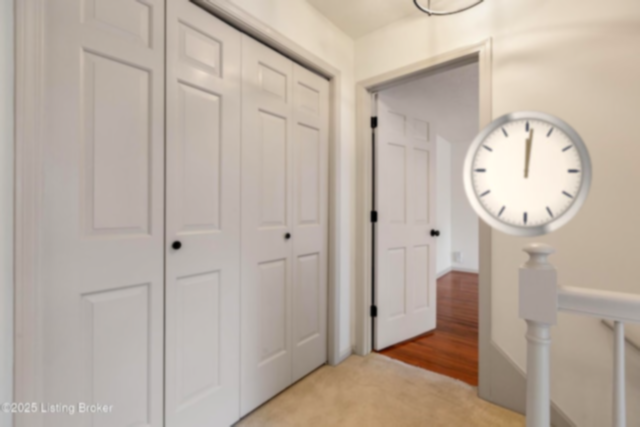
12:01
